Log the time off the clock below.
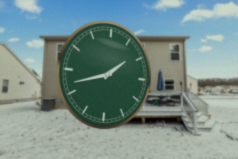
1:42
